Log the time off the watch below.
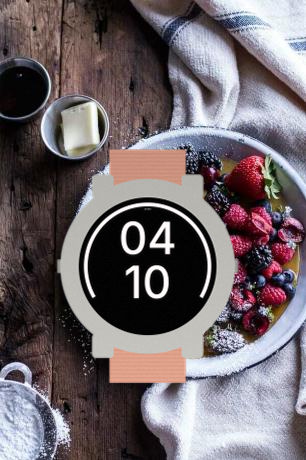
4:10
